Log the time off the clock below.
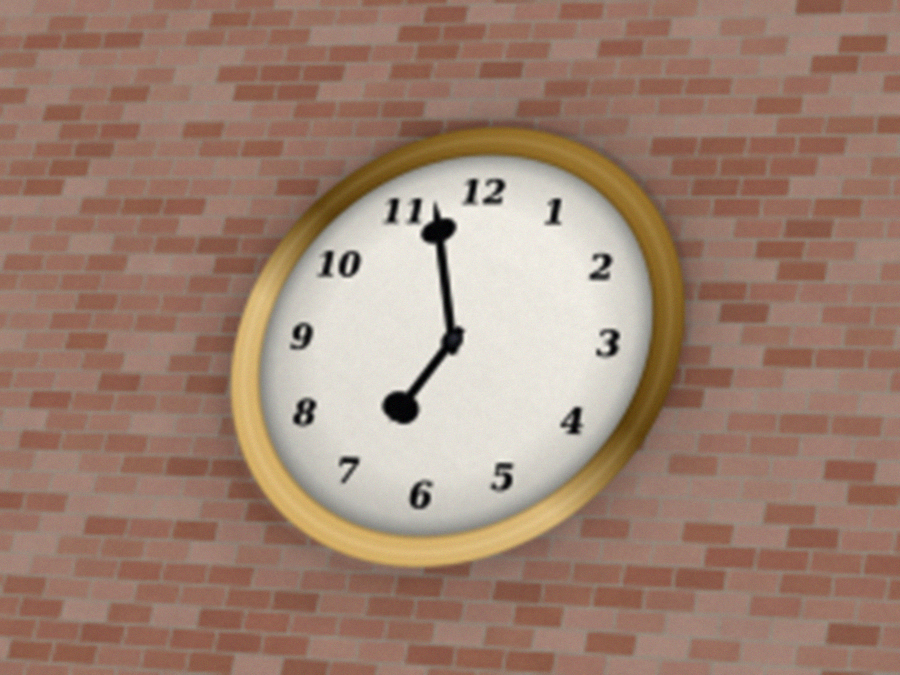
6:57
